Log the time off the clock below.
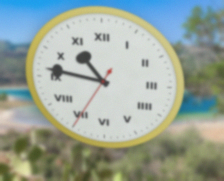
10:46:35
